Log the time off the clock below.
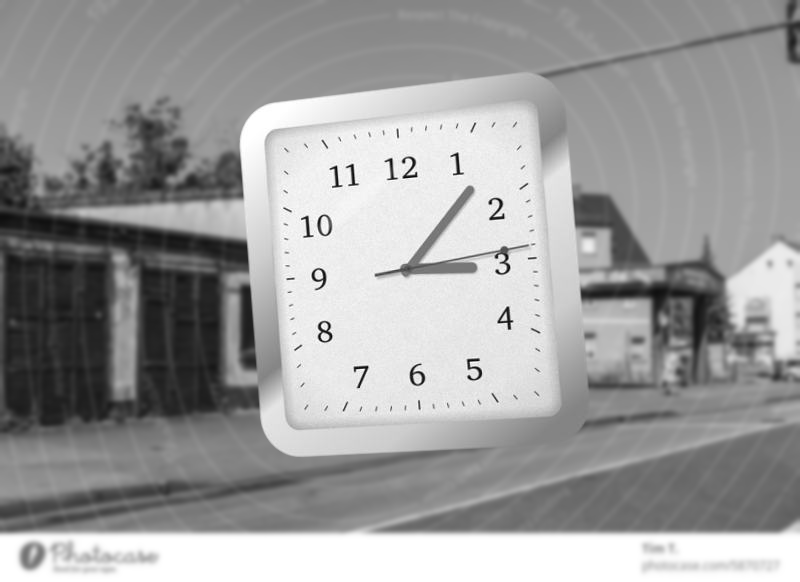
3:07:14
